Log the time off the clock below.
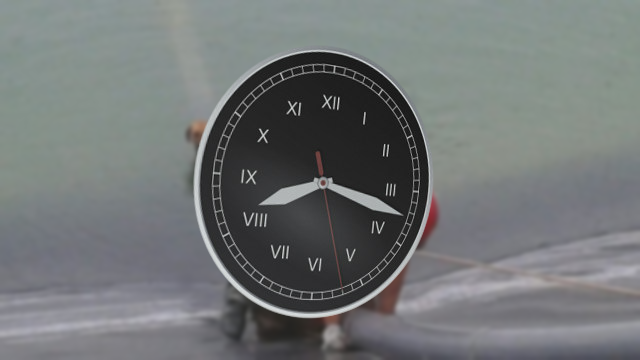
8:17:27
